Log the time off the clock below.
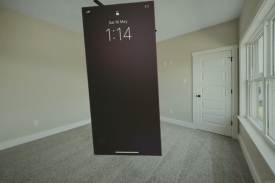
1:14
